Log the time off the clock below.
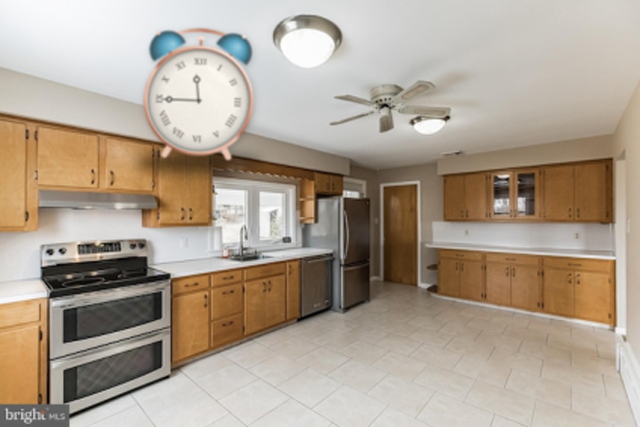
11:45
